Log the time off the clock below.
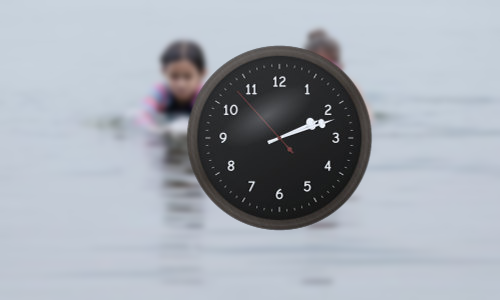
2:11:53
